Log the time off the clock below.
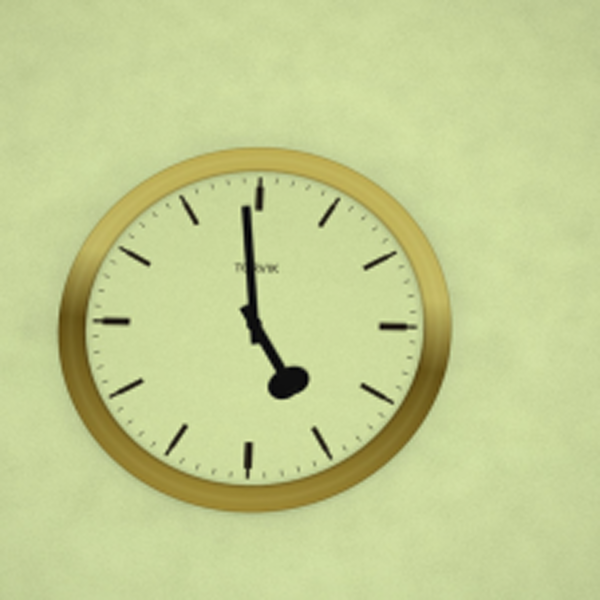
4:59
